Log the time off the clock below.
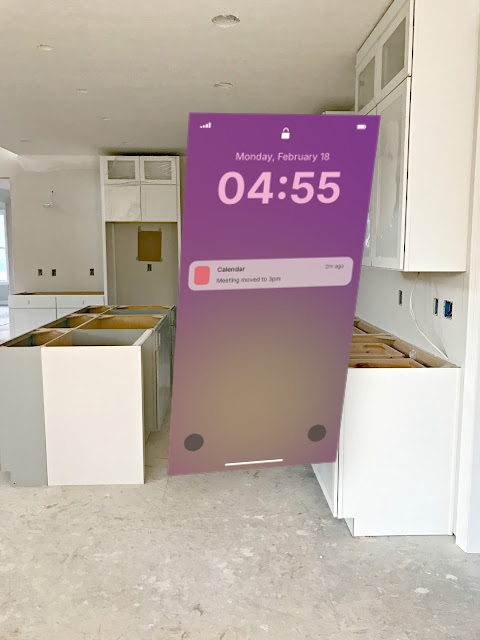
4:55
